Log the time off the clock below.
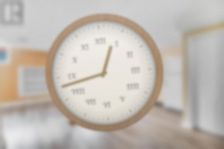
12:43
